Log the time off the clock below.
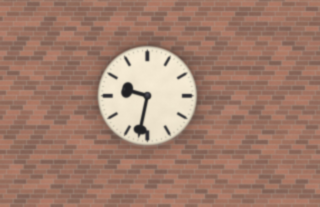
9:32
